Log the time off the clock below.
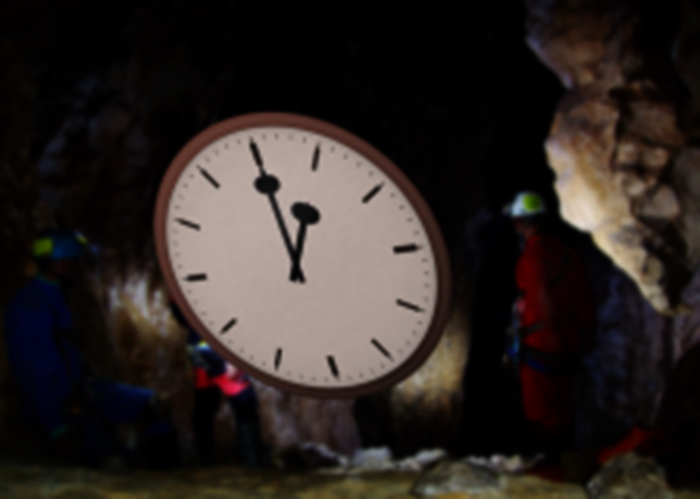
1:00
